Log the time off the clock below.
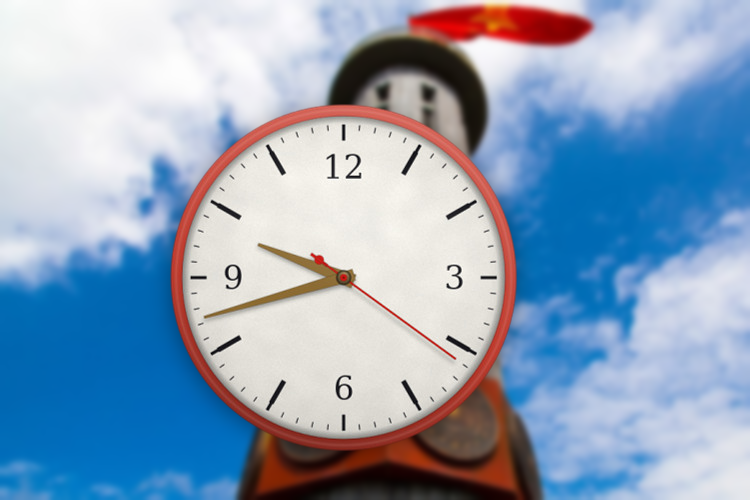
9:42:21
